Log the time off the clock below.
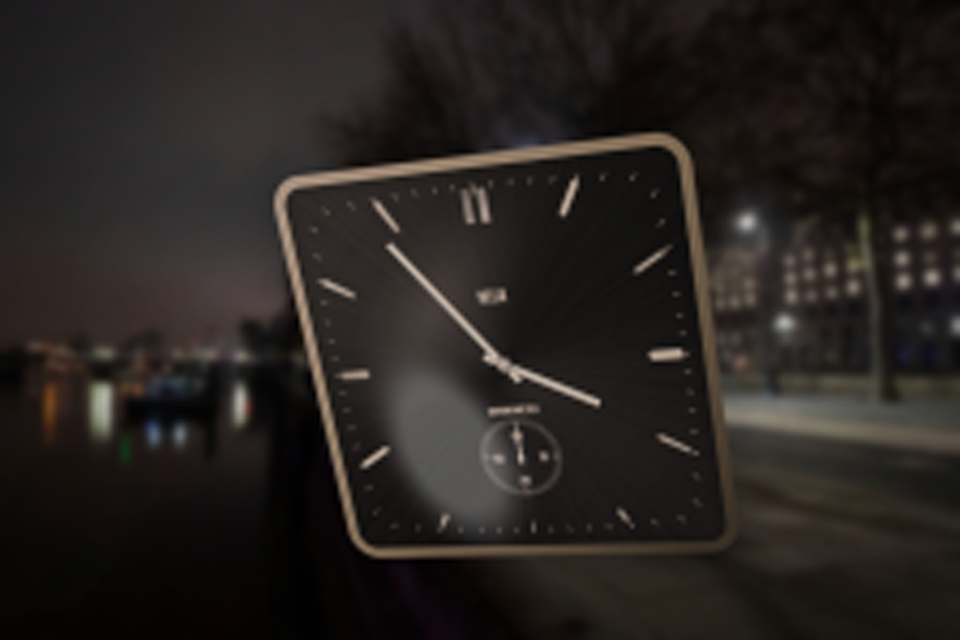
3:54
